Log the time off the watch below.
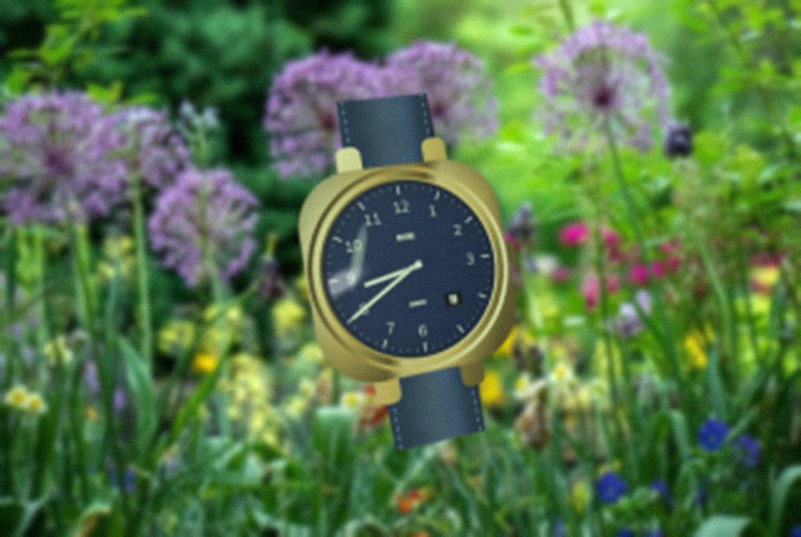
8:40
